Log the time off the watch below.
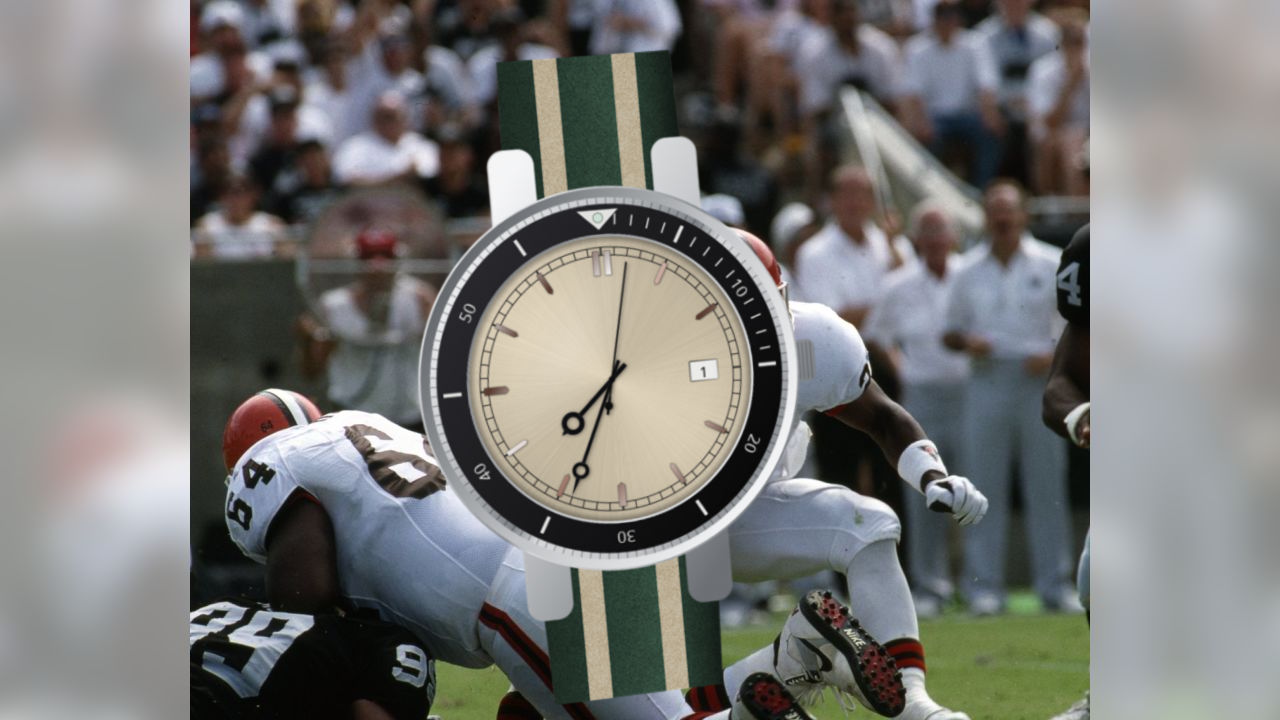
7:34:02
